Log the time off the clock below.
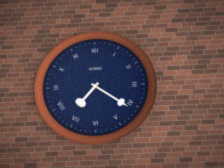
7:21
